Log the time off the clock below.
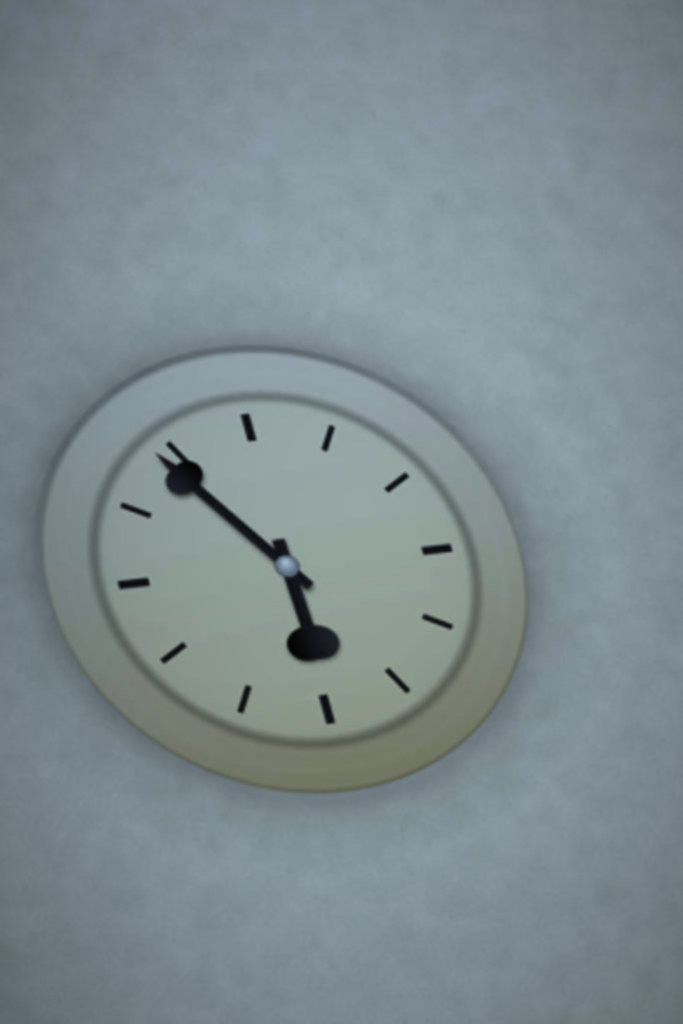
5:54
